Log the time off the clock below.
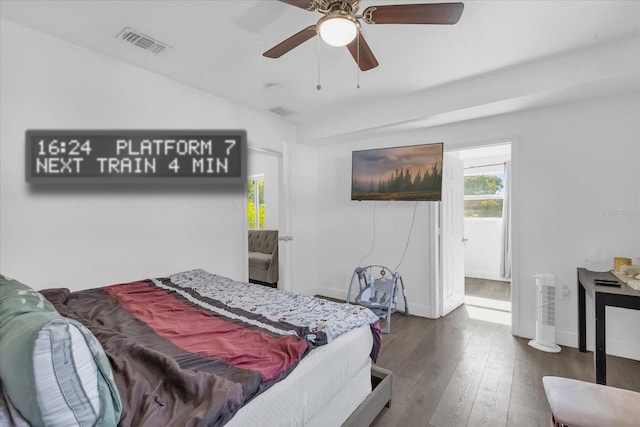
16:24
